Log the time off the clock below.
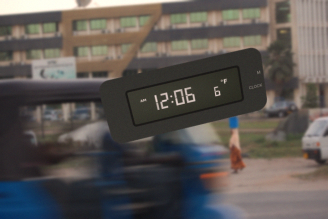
12:06
